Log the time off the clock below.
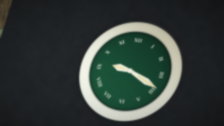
9:19
